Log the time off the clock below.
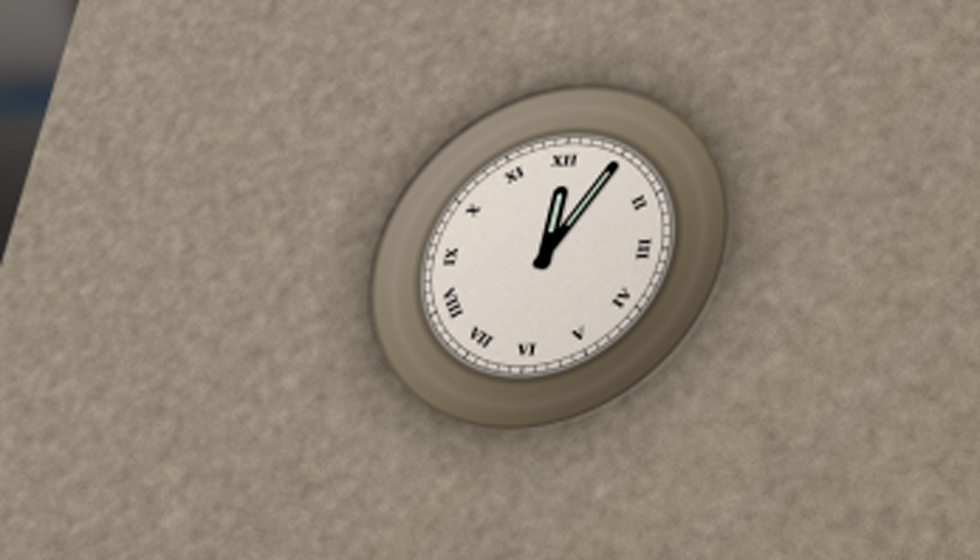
12:05
